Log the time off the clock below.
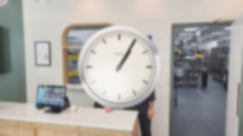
1:05
